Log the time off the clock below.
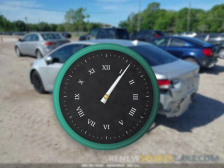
1:06
